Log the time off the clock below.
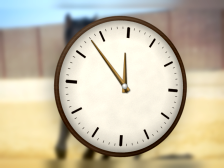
11:53
